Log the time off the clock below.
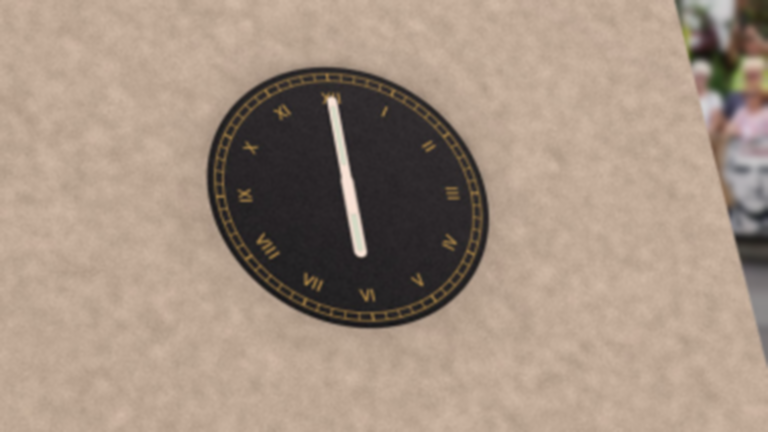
6:00
